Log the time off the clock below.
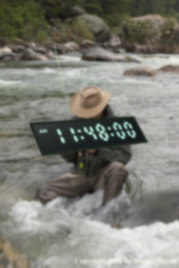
11:48:00
